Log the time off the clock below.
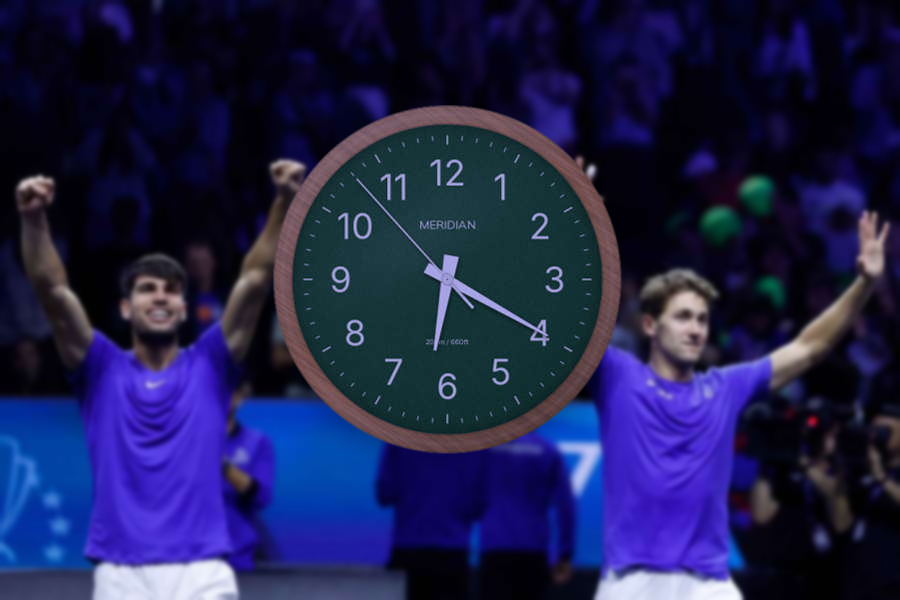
6:19:53
